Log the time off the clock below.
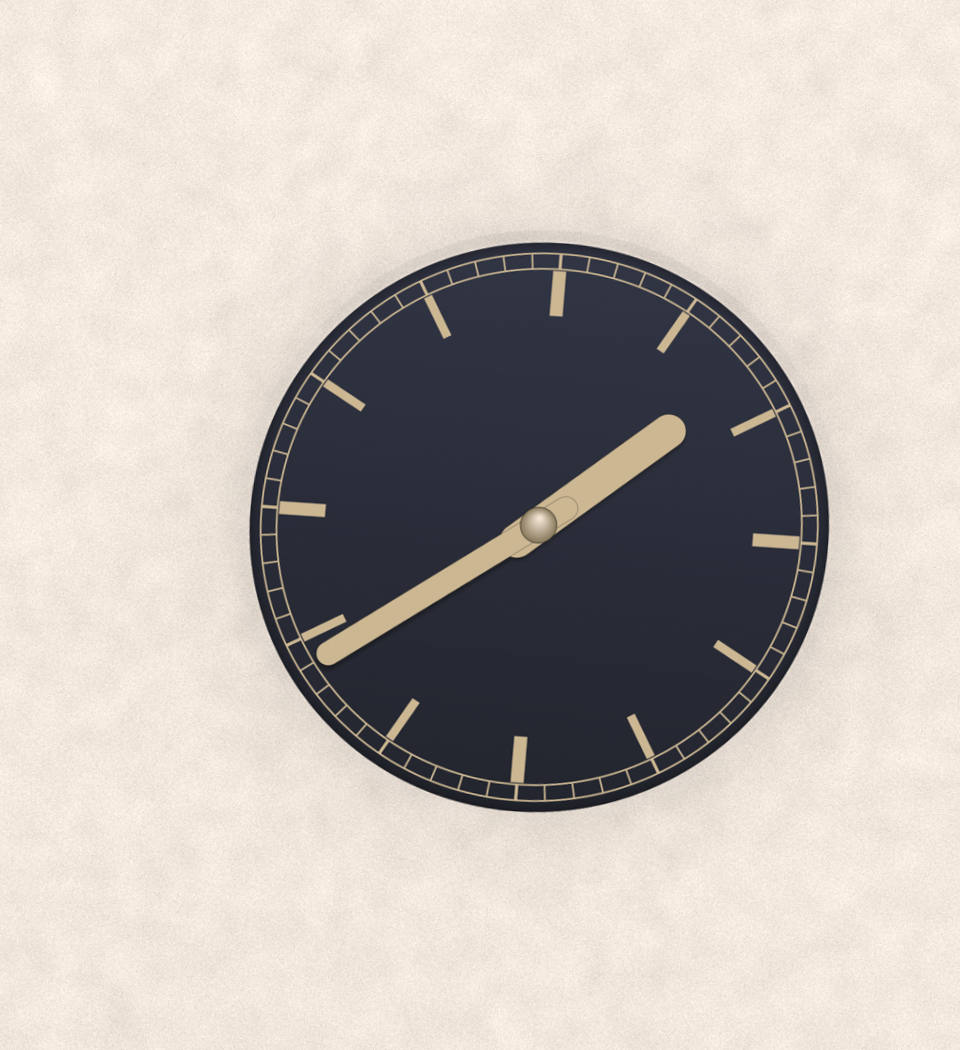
1:39
